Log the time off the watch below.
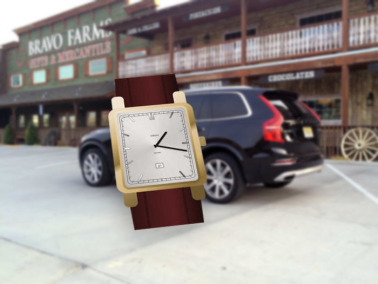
1:18
